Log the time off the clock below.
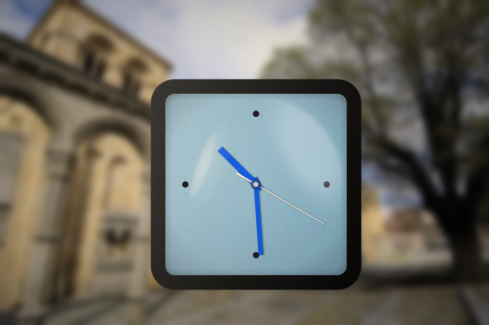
10:29:20
